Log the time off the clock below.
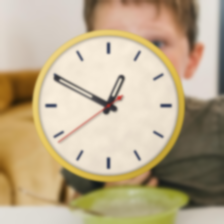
12:49:39
